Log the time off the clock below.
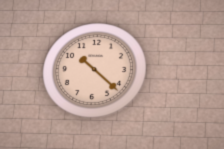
10:22
